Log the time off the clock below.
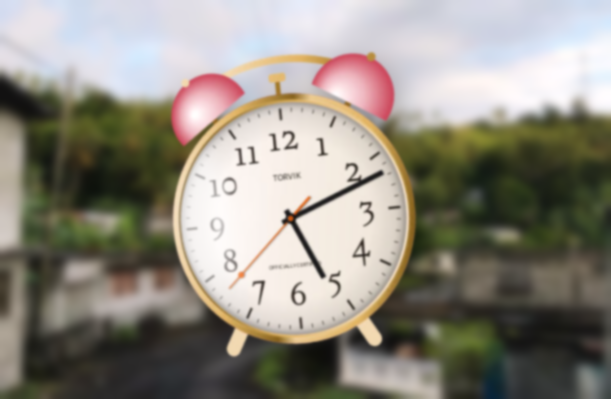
5:11:38
